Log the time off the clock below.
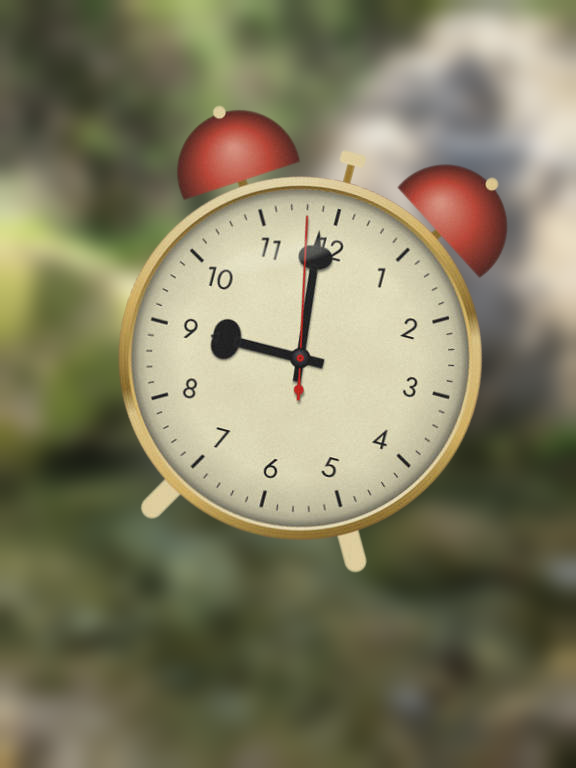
8:58:58
